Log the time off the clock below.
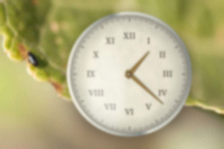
1:22
